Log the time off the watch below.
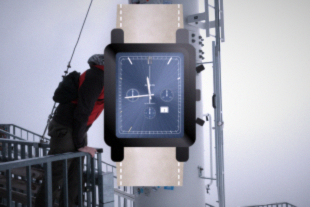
11:44
